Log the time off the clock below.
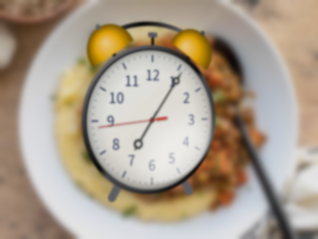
7:05:44
